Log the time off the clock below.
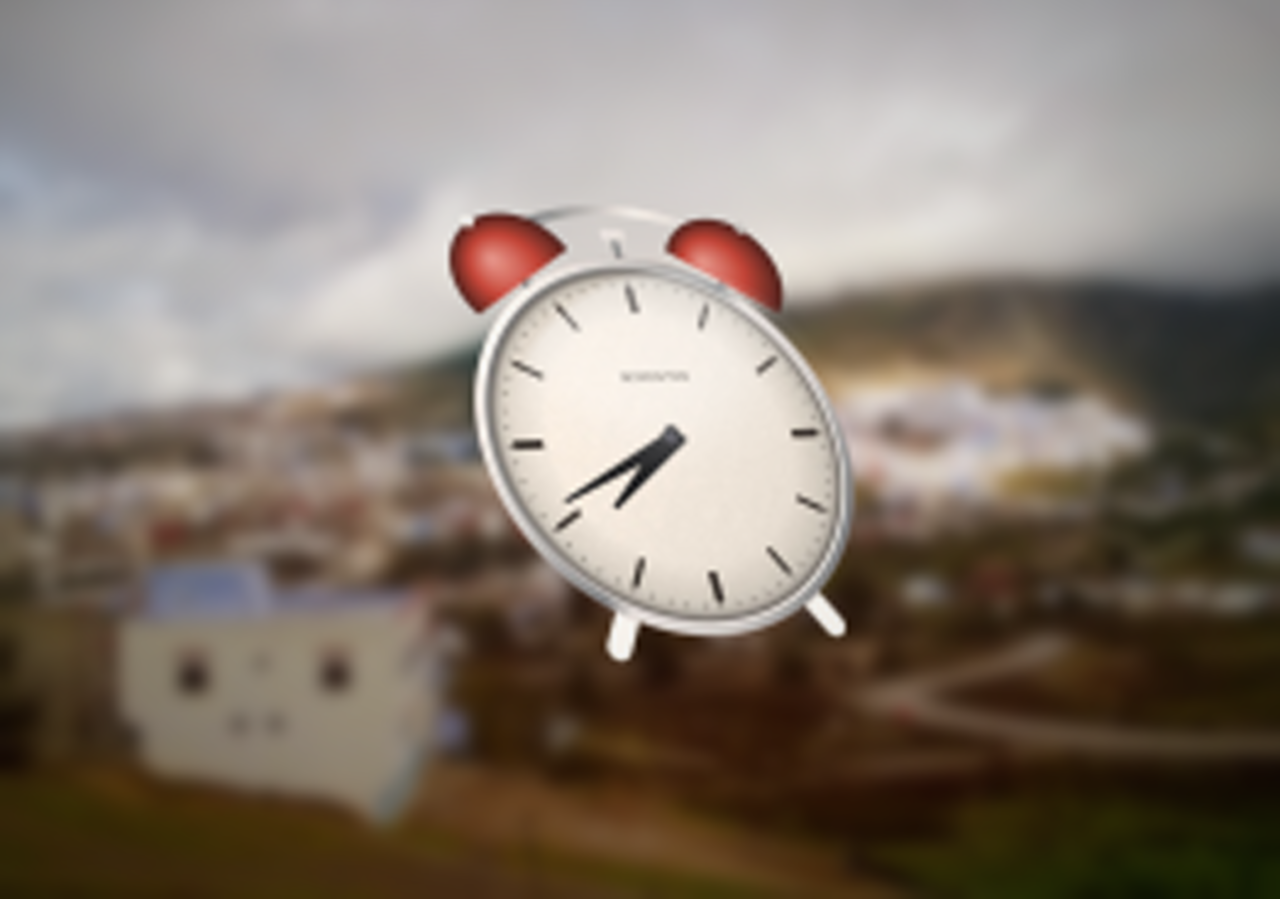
7:41
